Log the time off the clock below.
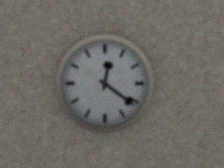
12:21
